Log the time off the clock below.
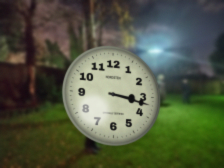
3:17
